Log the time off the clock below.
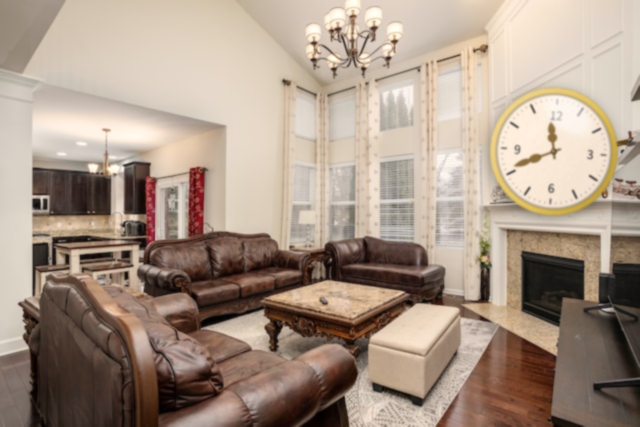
11:41
